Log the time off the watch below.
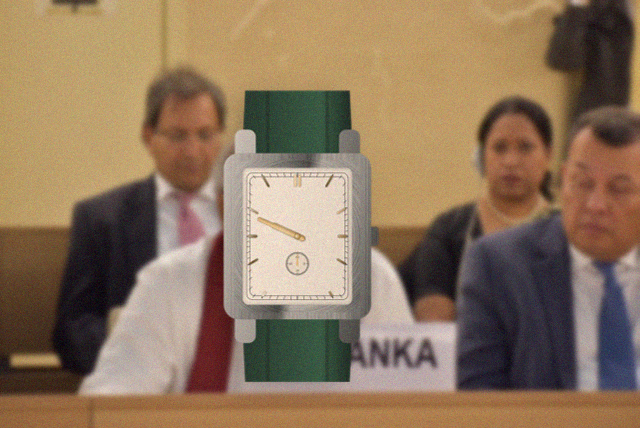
9:49
